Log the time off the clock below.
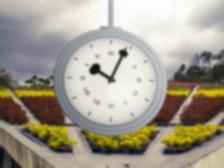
10:04
